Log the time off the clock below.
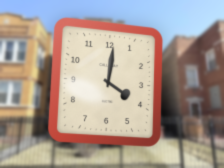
4:01
